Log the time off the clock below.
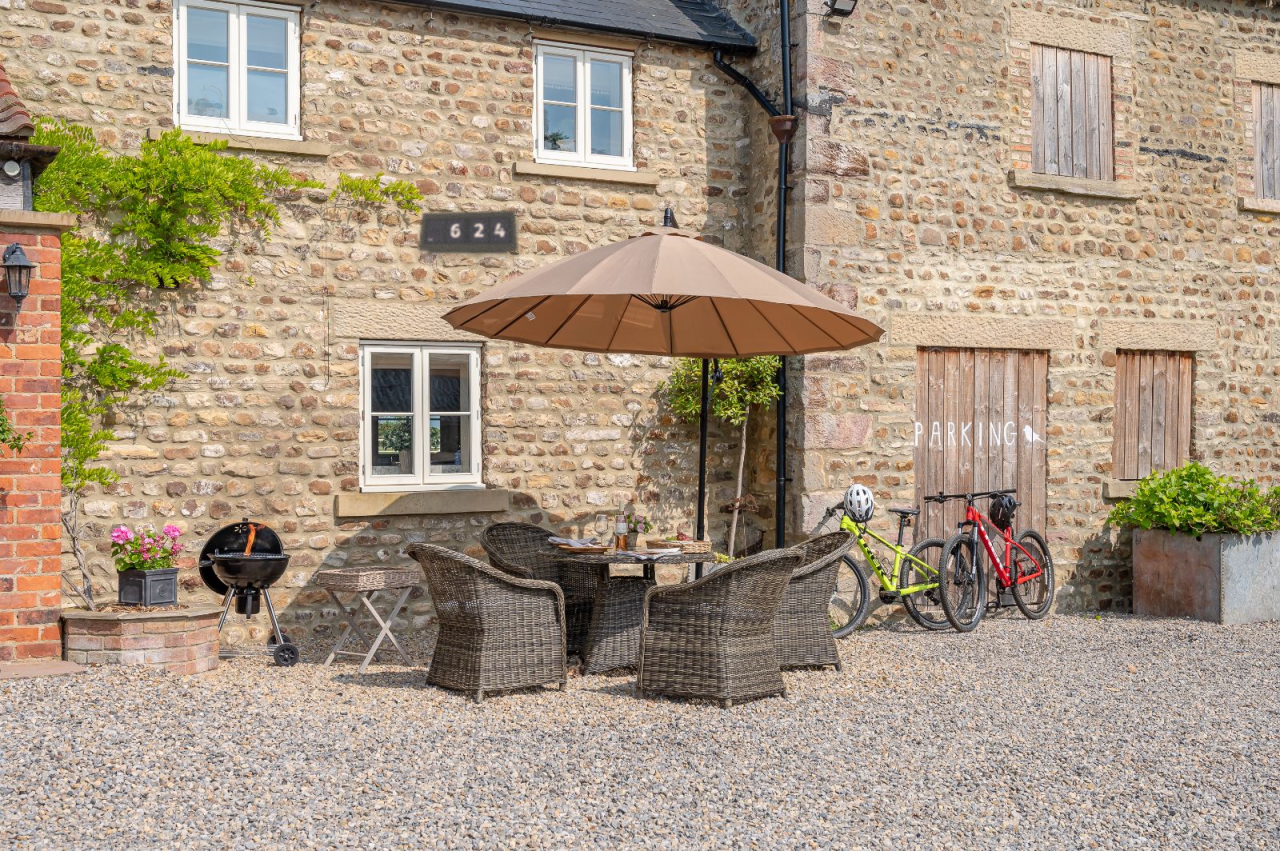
6:24
